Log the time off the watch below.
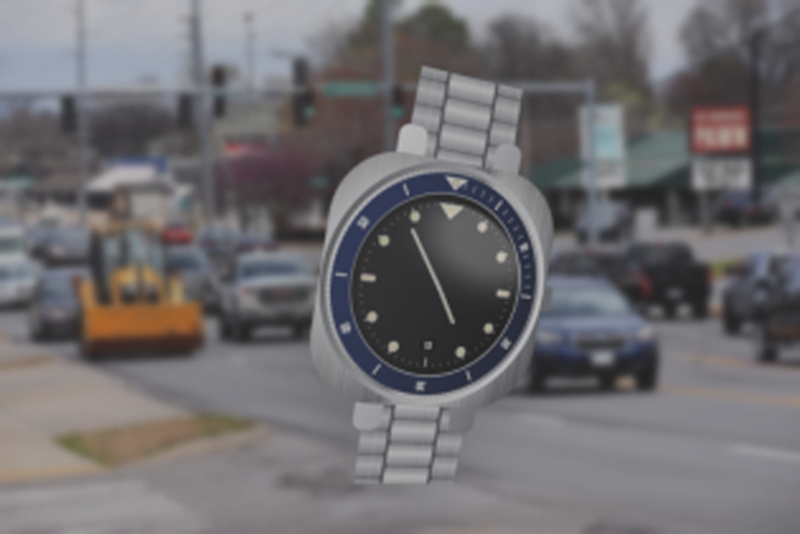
4:54
